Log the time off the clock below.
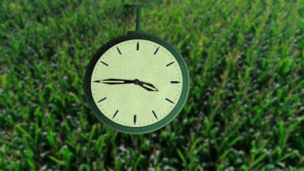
3:45
